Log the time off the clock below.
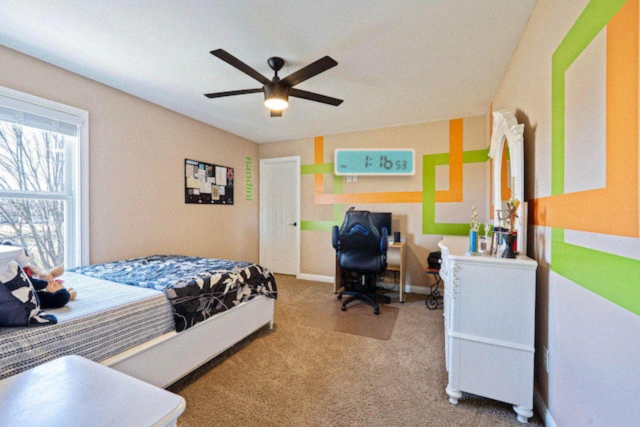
1:16
